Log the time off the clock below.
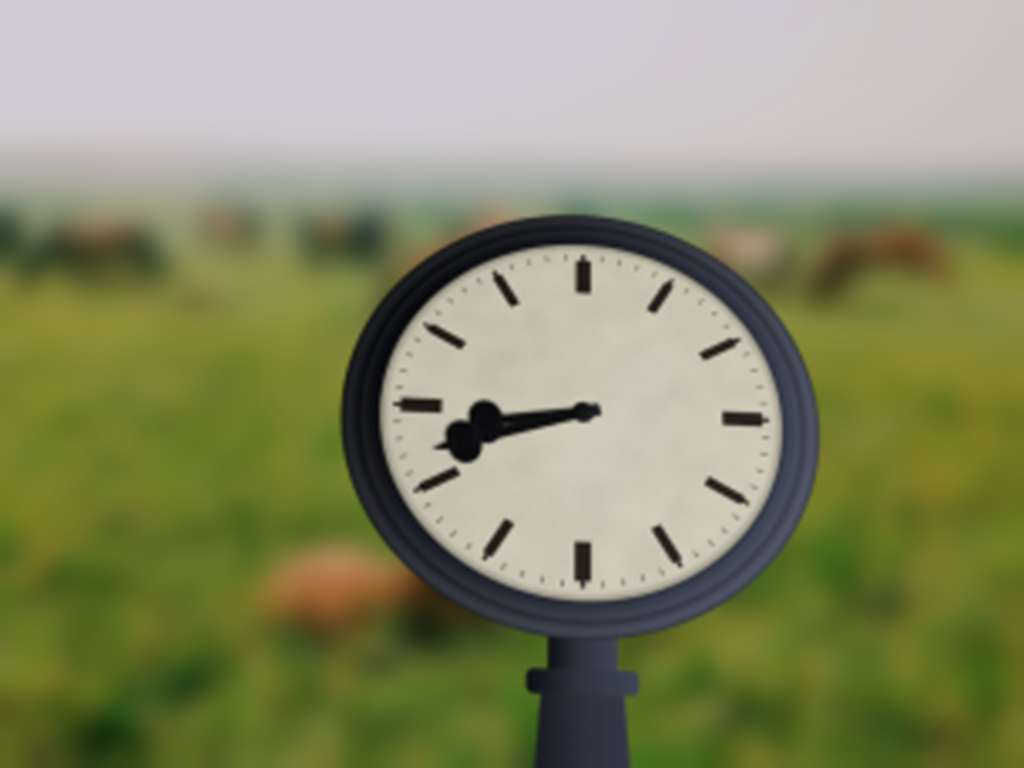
8:42
